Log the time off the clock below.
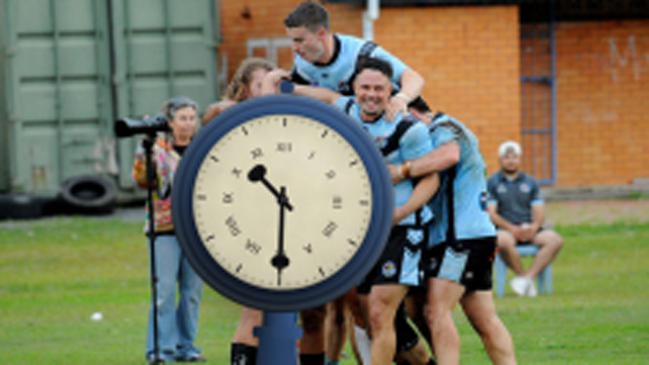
10:30
